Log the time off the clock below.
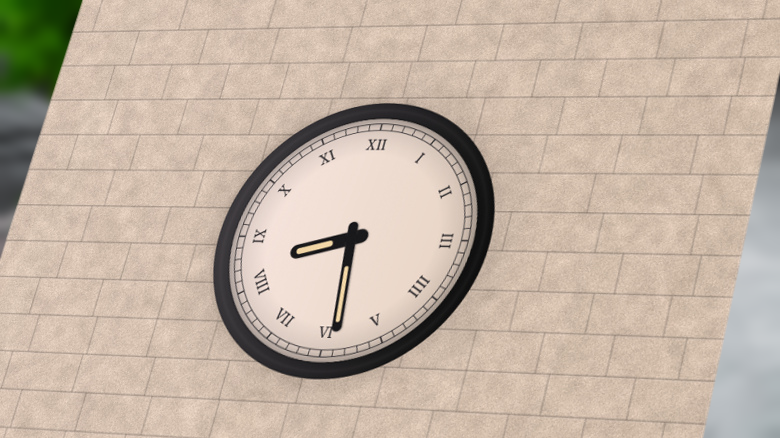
8:29
